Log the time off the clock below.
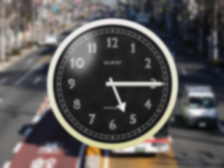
5:15
